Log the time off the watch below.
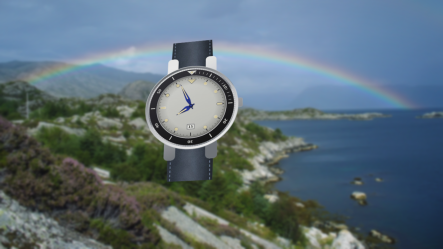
7:56
